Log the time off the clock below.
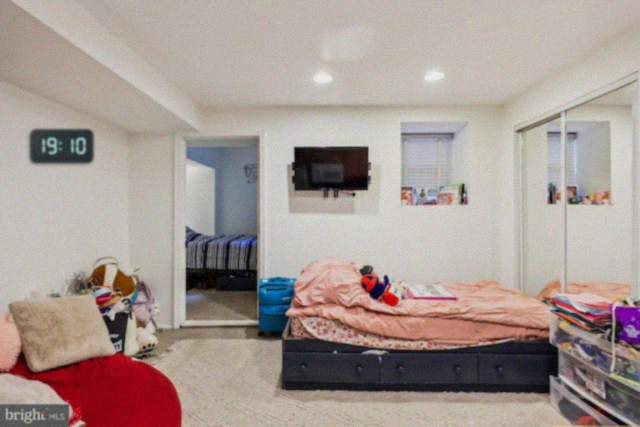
19:10
